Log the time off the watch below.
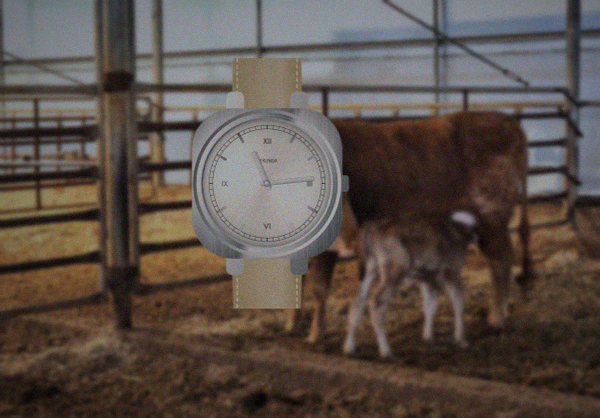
11:14
